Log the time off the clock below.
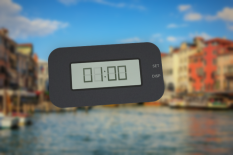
1:00
